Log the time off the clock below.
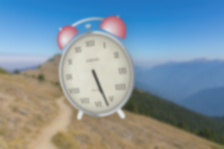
5:27
